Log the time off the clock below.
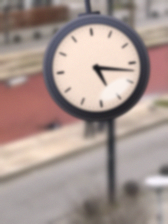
5:17
